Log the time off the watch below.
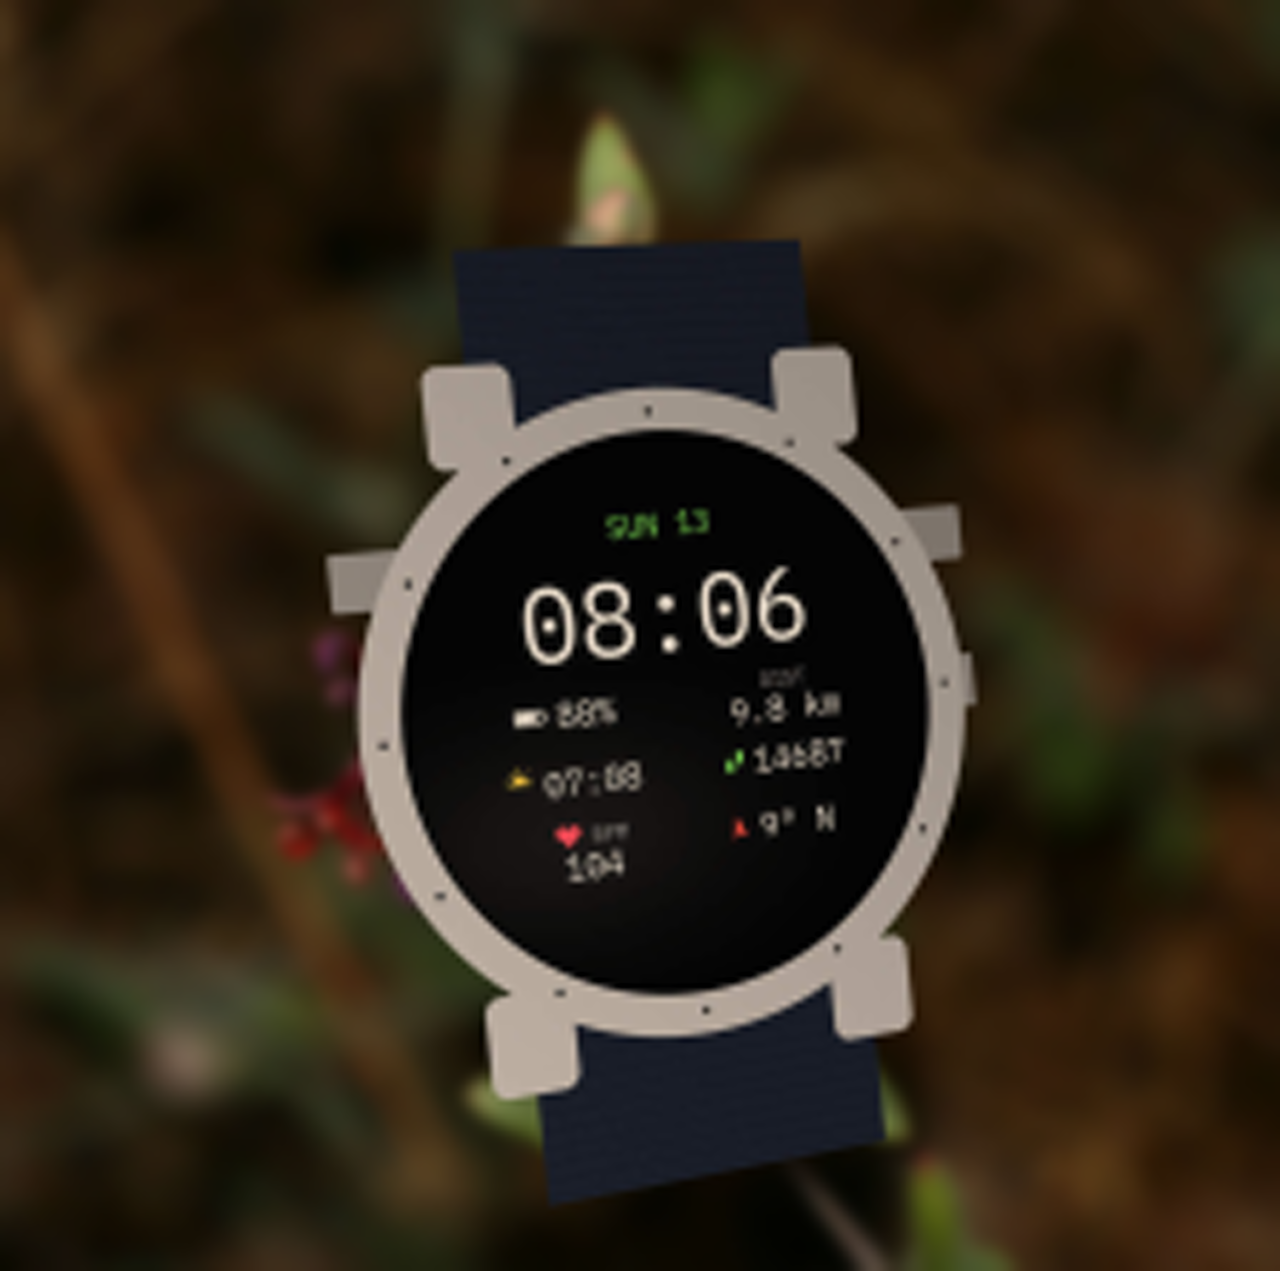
8:06
